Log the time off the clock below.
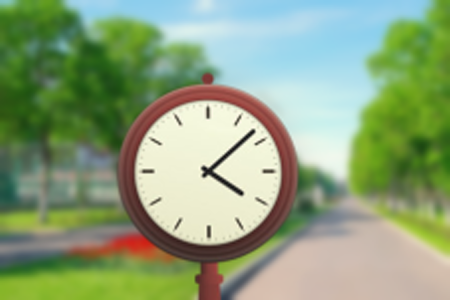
4:08
